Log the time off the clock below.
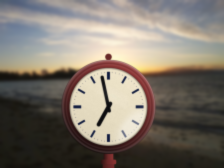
6:58
